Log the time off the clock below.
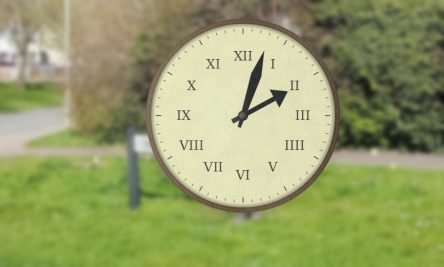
2:03
